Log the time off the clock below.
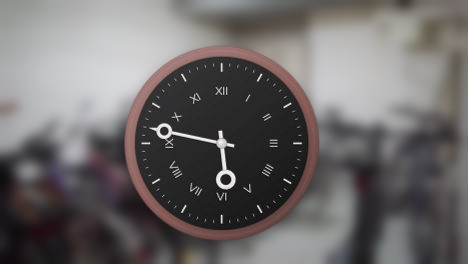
5:47
